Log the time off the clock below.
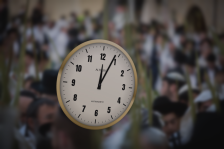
12:04
